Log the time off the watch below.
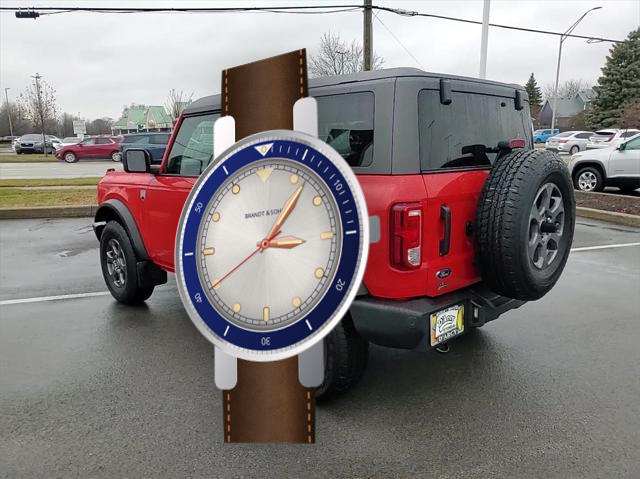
3:06:40
